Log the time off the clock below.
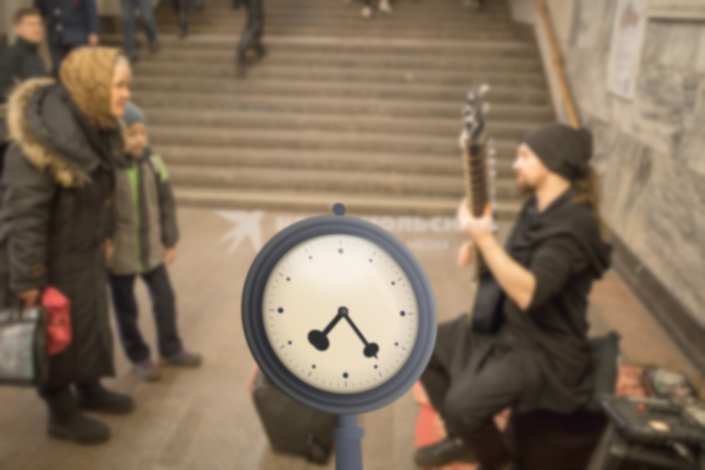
7:24
